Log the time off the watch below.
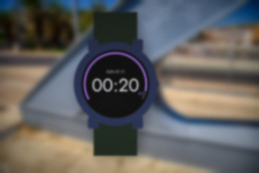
0:20
